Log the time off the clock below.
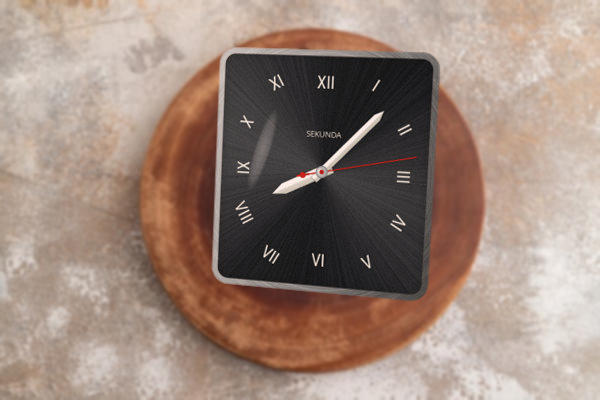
8:07:13
